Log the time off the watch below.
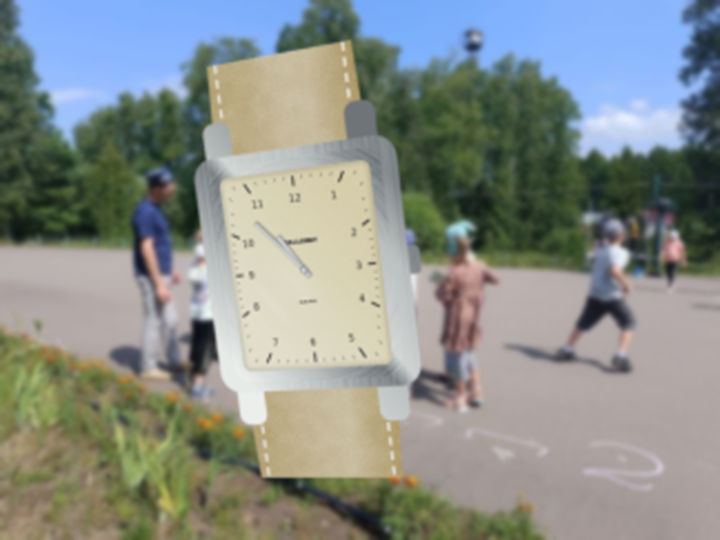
10:53
